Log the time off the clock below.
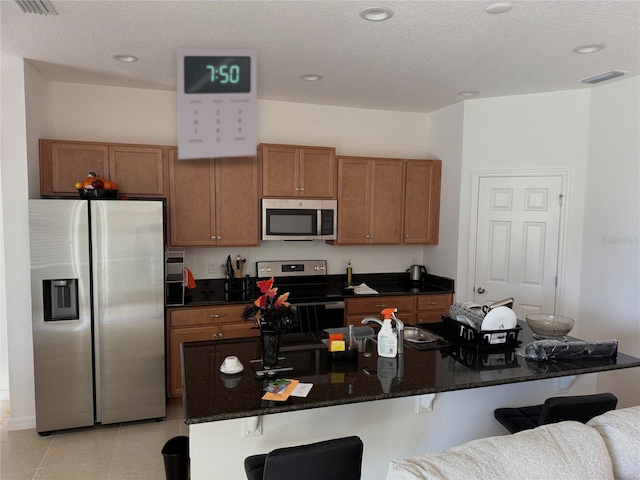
7:50
